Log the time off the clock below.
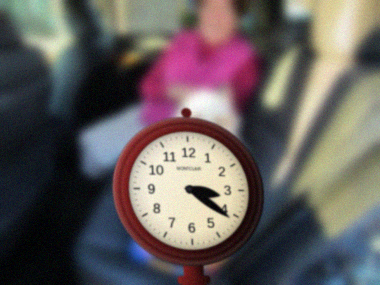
3:21
